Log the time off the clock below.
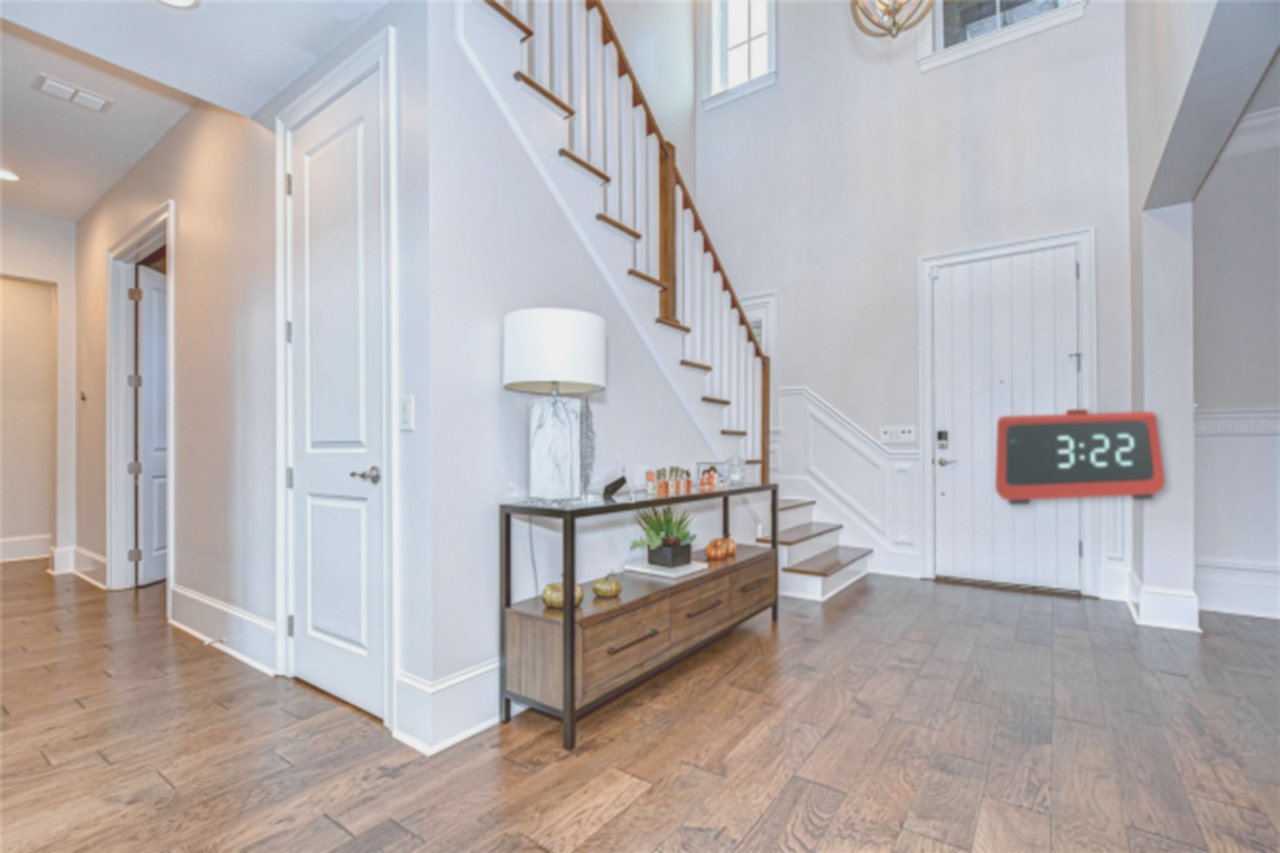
3:22
